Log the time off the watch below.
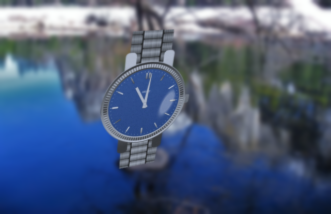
11:01
